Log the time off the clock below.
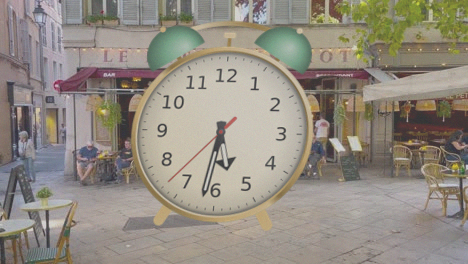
5:31:37
